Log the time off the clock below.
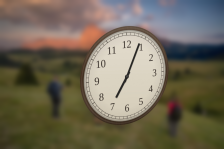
7:04
